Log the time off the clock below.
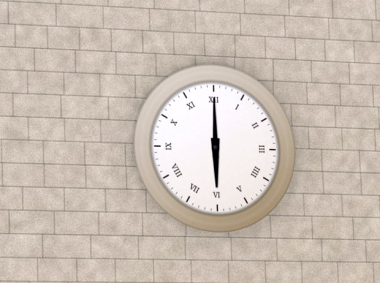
6:00
